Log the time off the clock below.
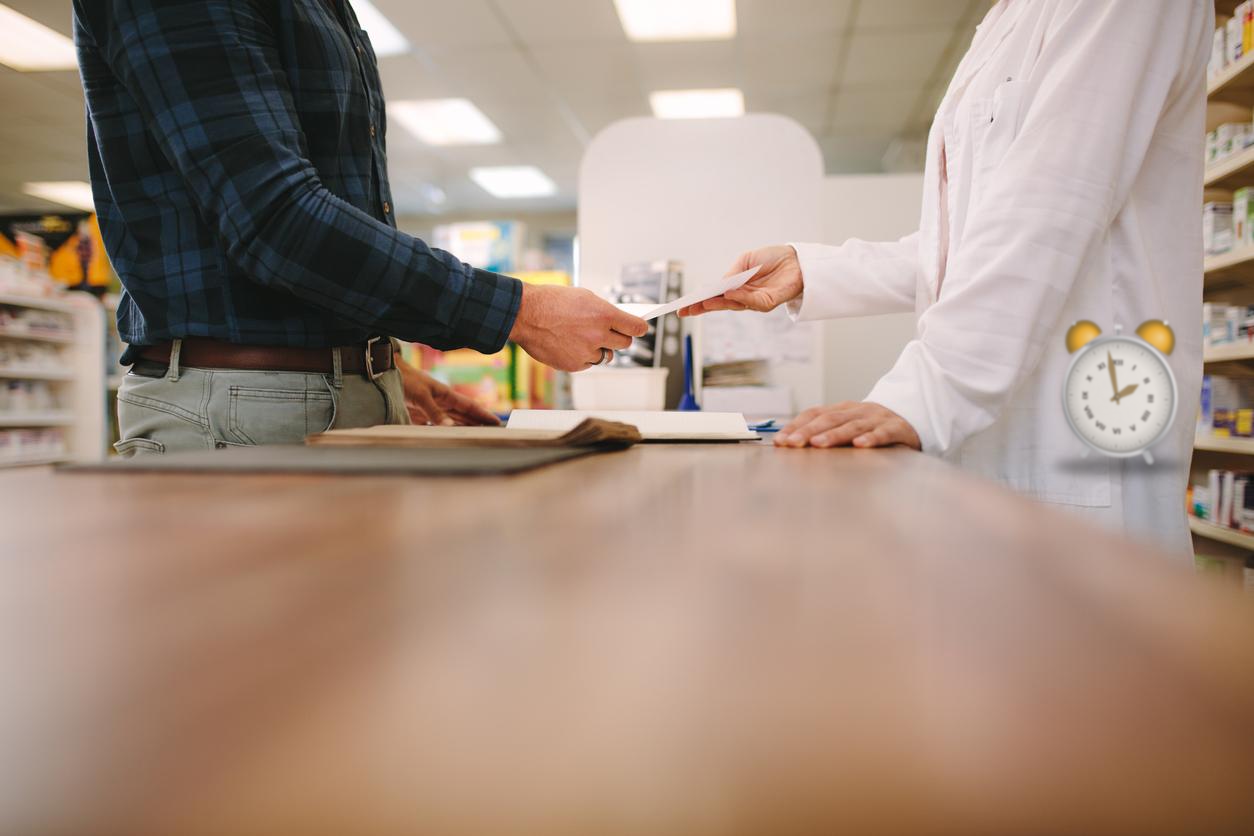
1:58
